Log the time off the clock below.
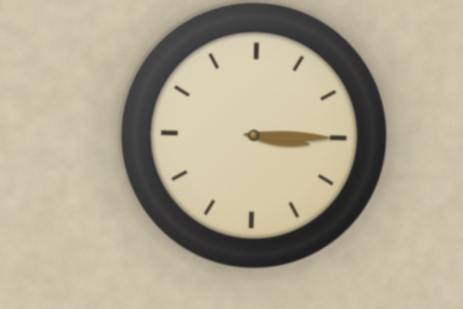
3:15
